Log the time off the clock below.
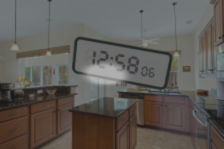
12:58:06
